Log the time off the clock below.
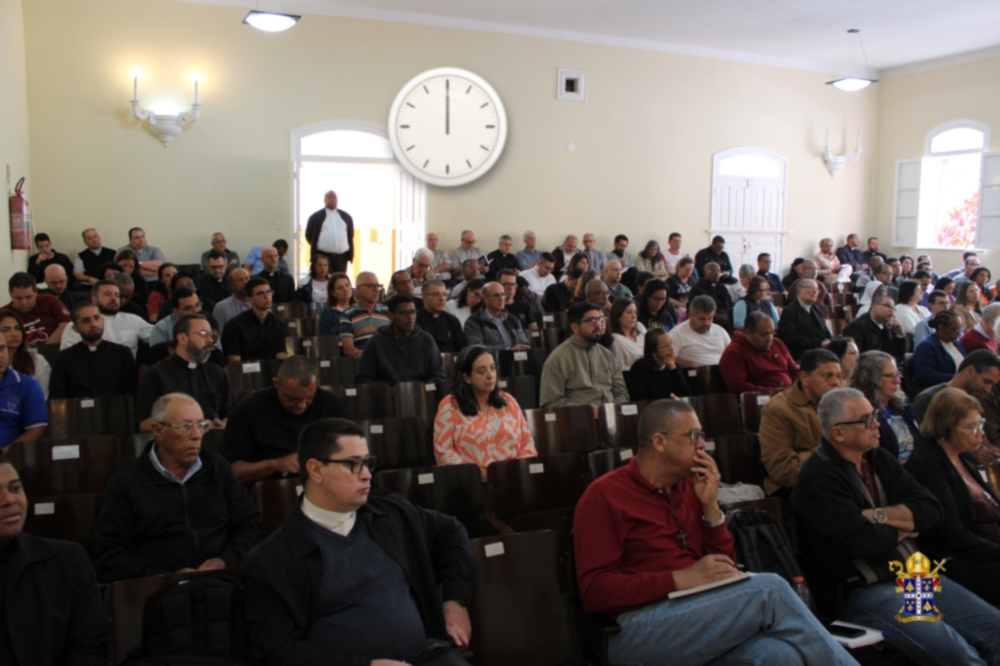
12:00
